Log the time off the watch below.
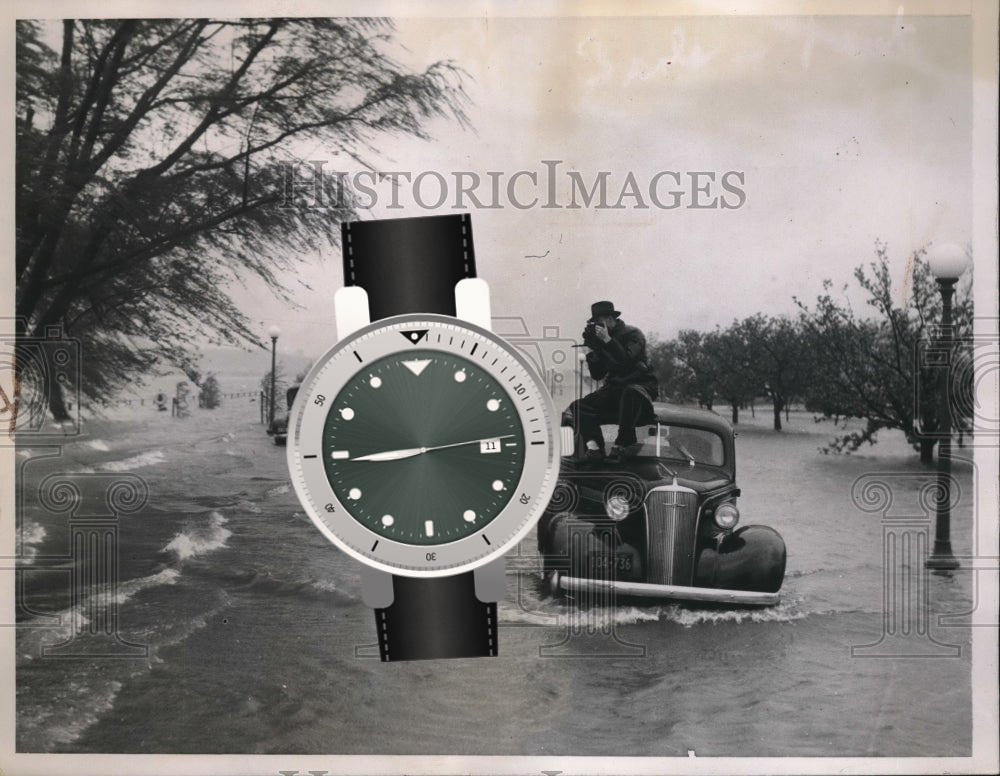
8:44:14
